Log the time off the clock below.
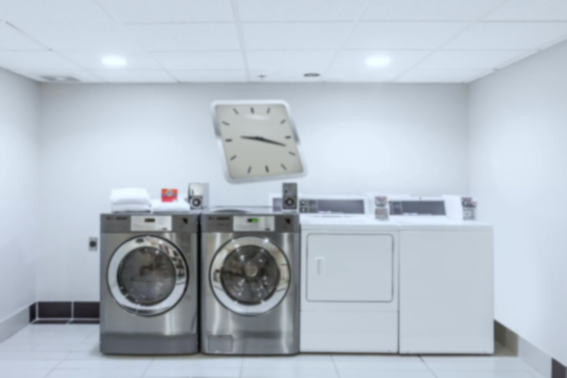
9:18
